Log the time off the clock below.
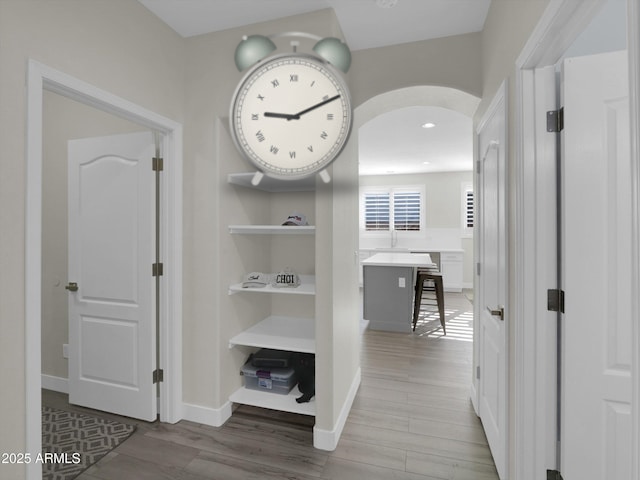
9:11
